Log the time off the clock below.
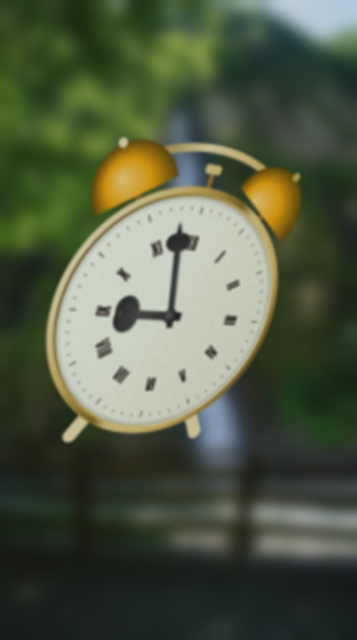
8:58
